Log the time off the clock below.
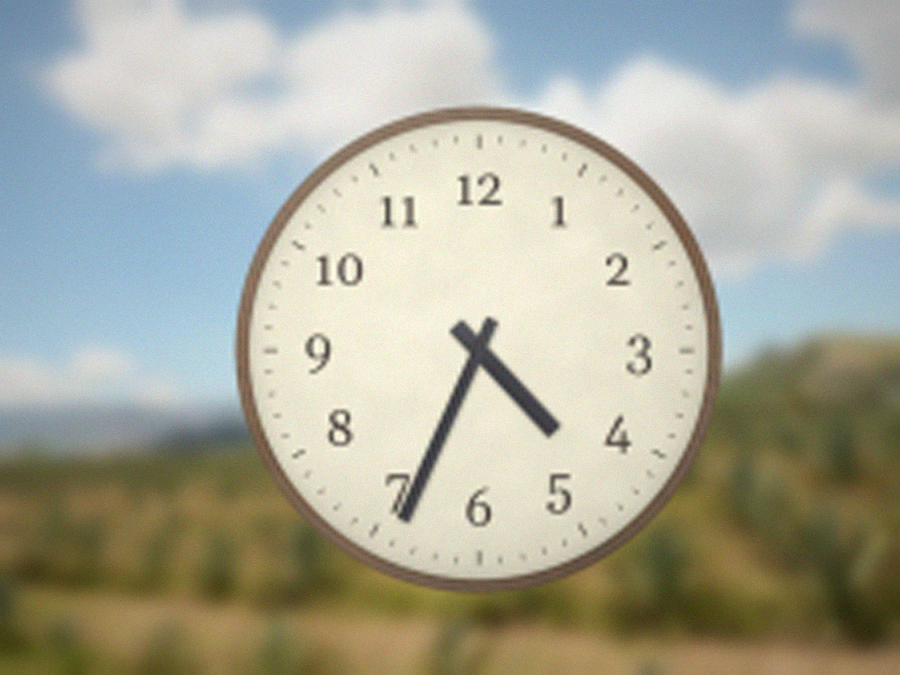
4:34
